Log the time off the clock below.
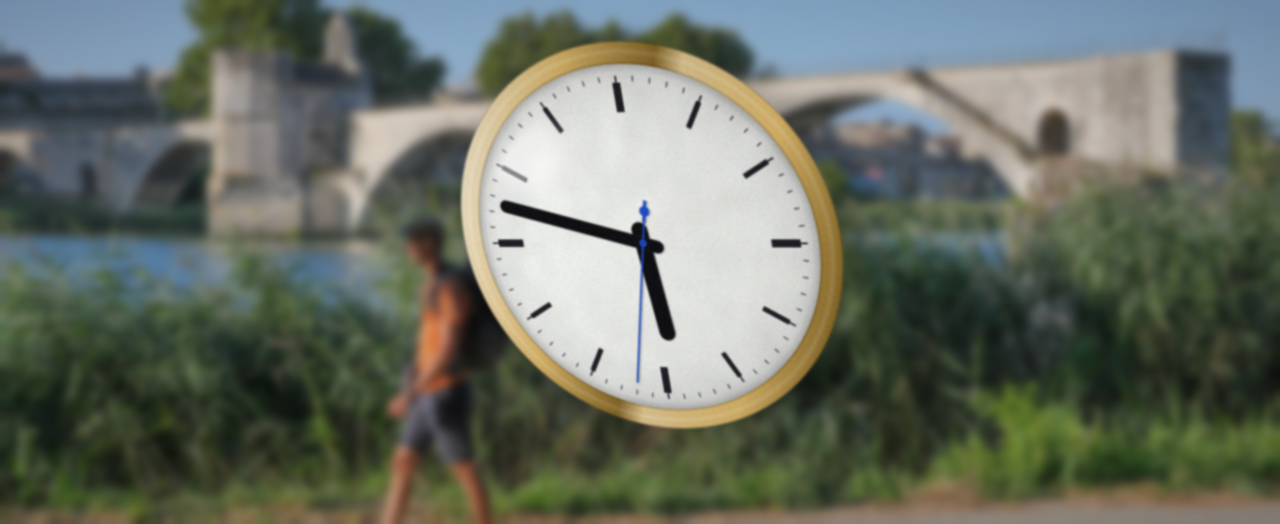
5:47:32
